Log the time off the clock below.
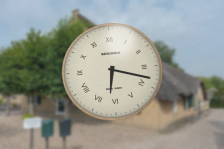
6:18
